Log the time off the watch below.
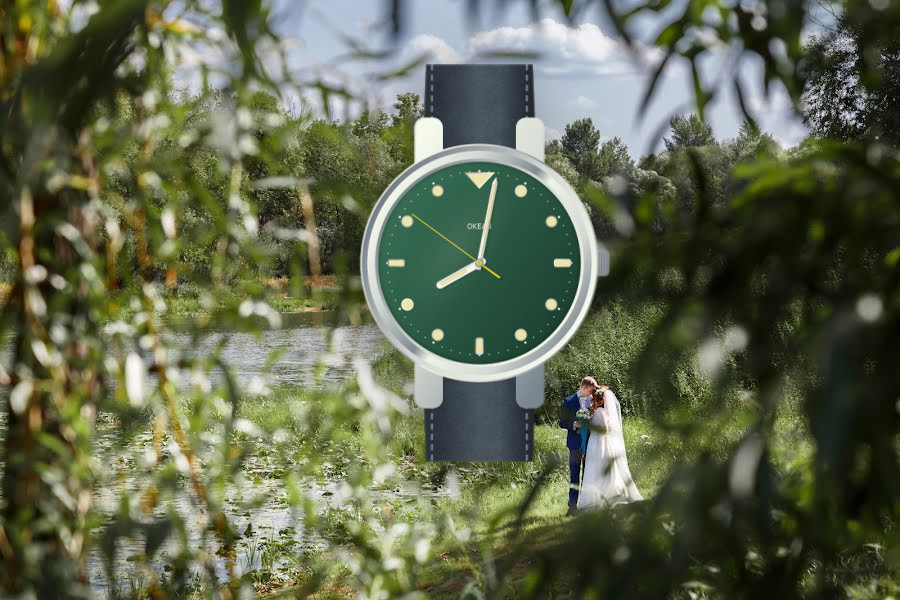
8:01:51
